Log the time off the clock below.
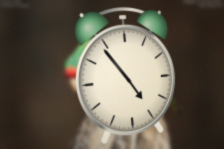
4:54
